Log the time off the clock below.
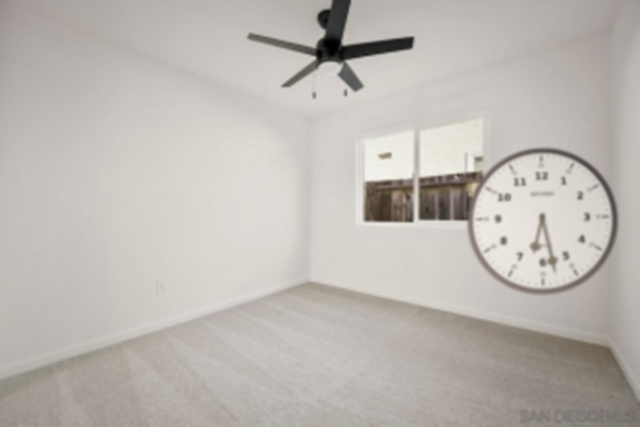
6:28
